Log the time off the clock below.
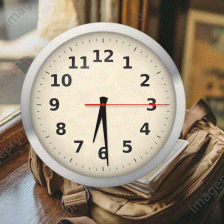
6:29:15
